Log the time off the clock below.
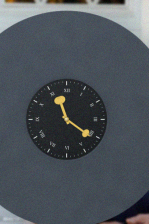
11:21
